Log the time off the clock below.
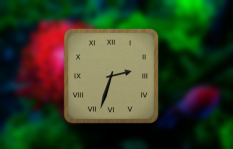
2:33
